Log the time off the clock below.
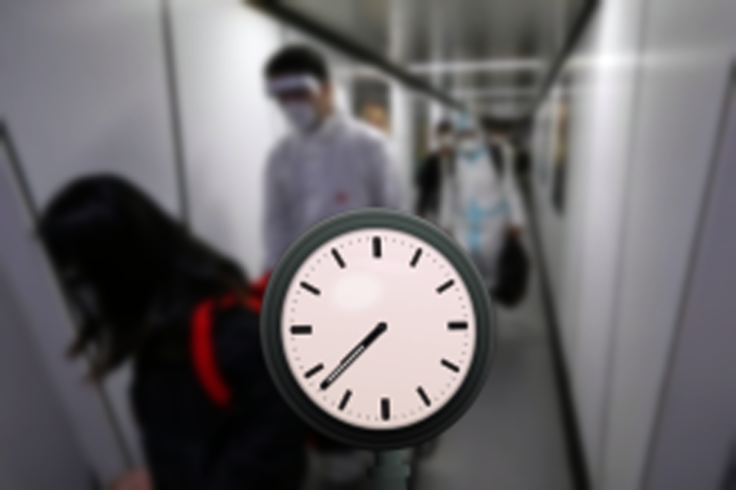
7:38
